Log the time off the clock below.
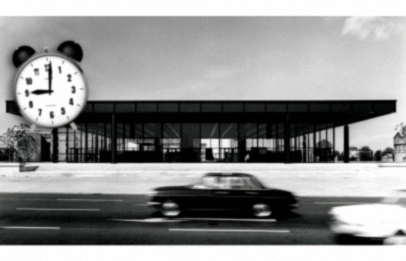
9:01
